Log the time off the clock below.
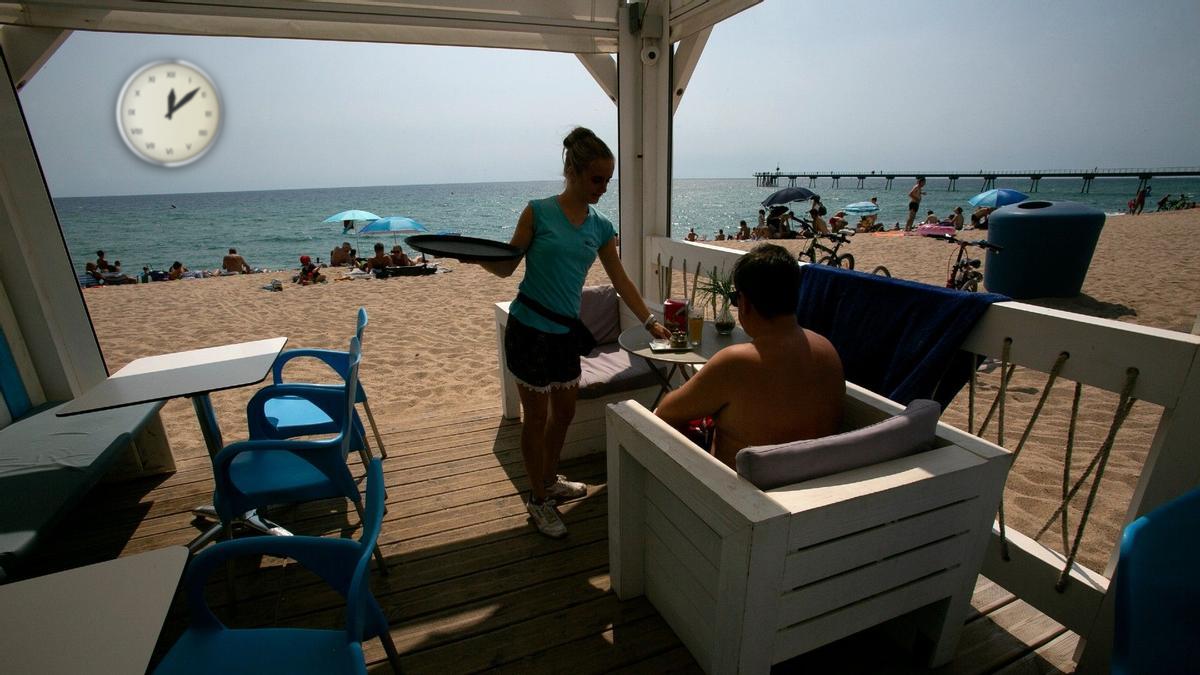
12:08
